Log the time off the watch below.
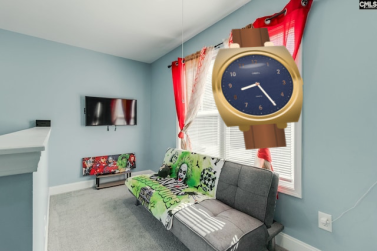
8:25
